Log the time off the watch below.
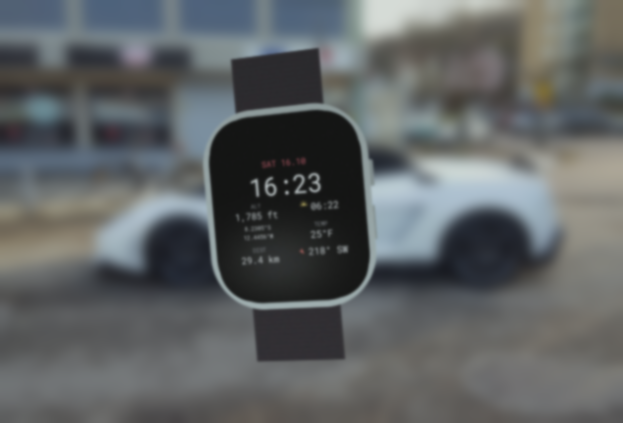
16:23
